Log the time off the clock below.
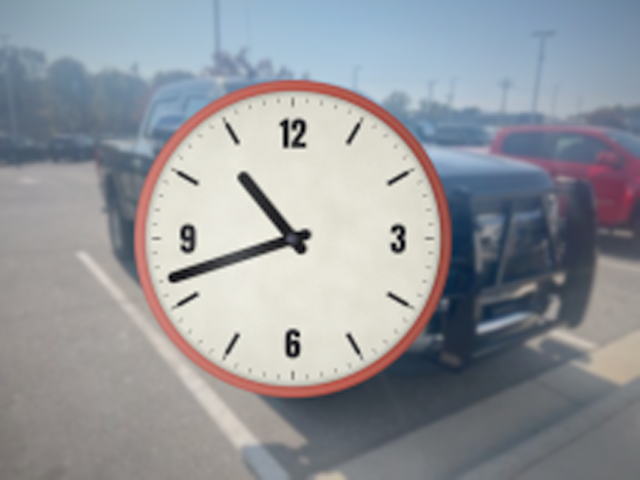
10:42
